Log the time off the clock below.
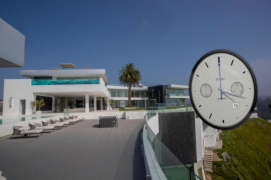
4:18
